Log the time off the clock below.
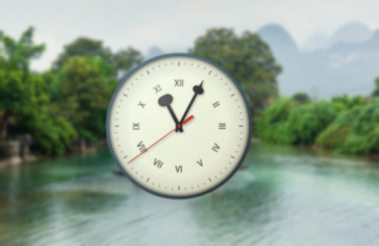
11:04:39
